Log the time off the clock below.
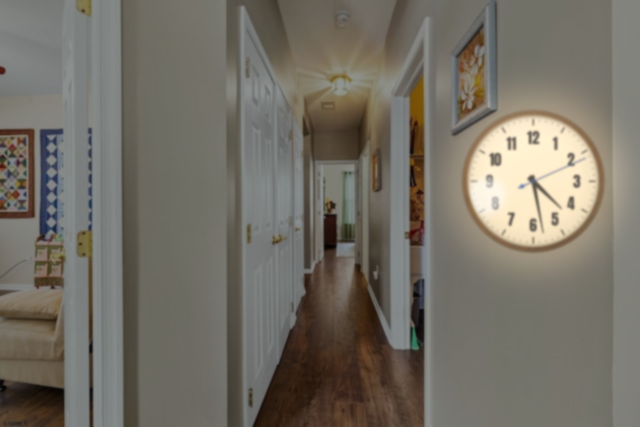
4:28:11
